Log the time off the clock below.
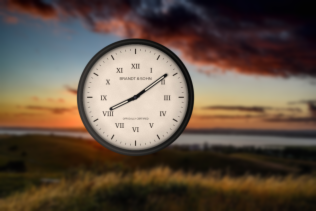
8:09
